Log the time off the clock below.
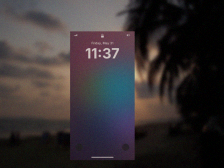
11:37
